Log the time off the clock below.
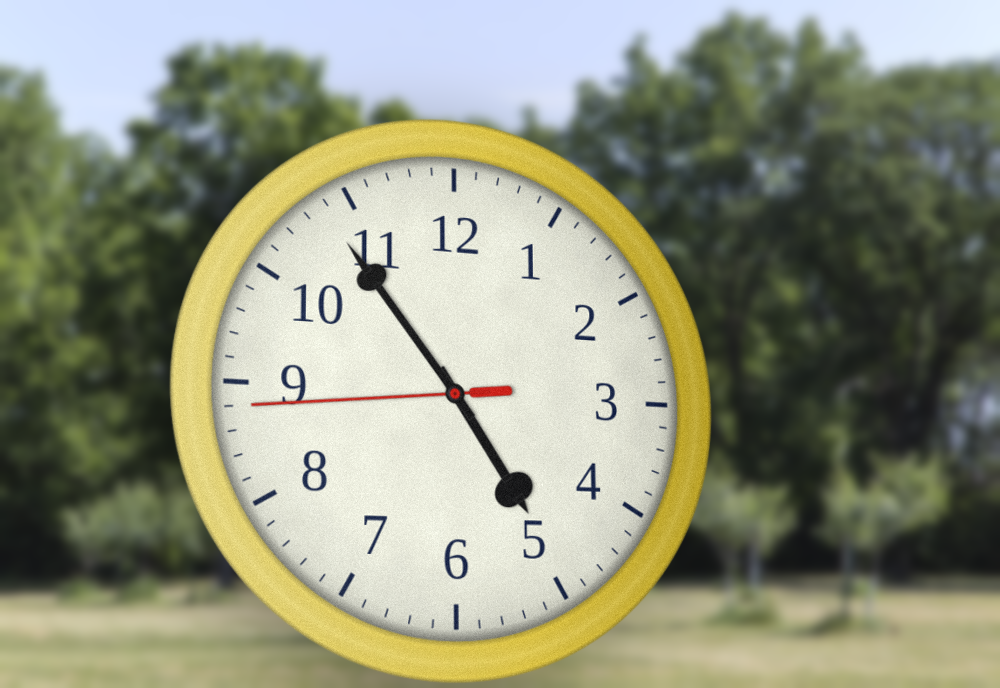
4:53:44
